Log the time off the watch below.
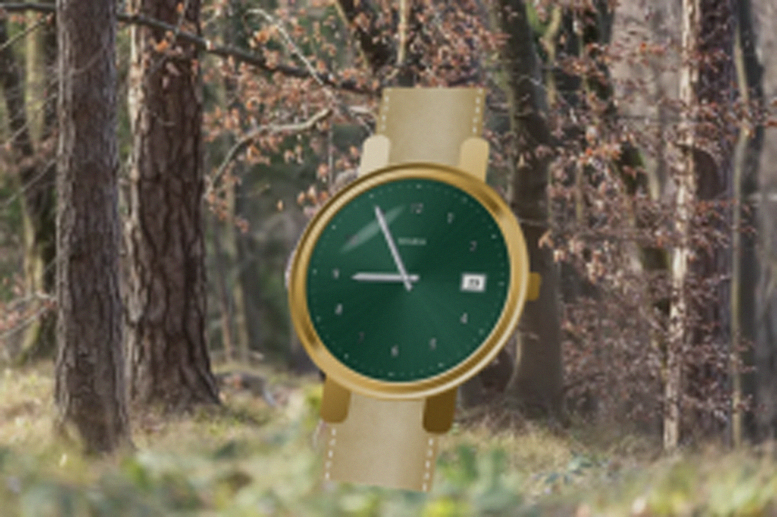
8:55
